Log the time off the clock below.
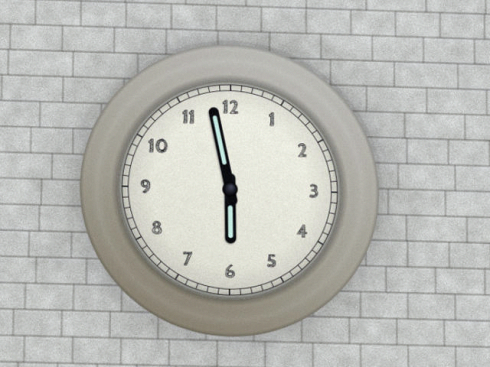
5:58
